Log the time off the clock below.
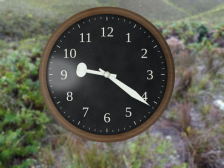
9:21
